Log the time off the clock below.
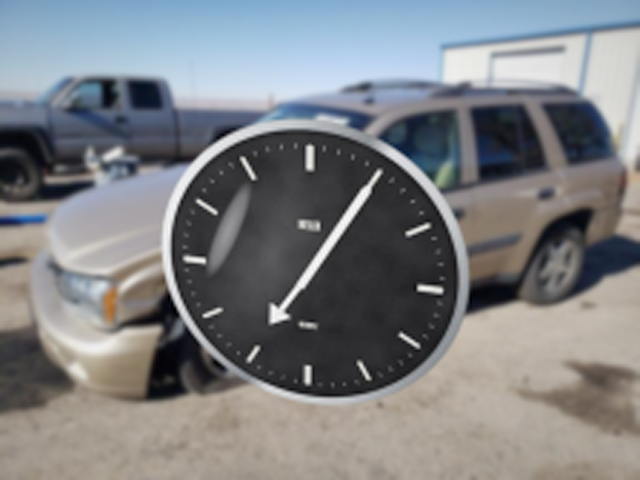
7:05
